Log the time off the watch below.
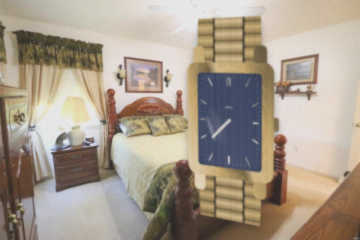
7:38
